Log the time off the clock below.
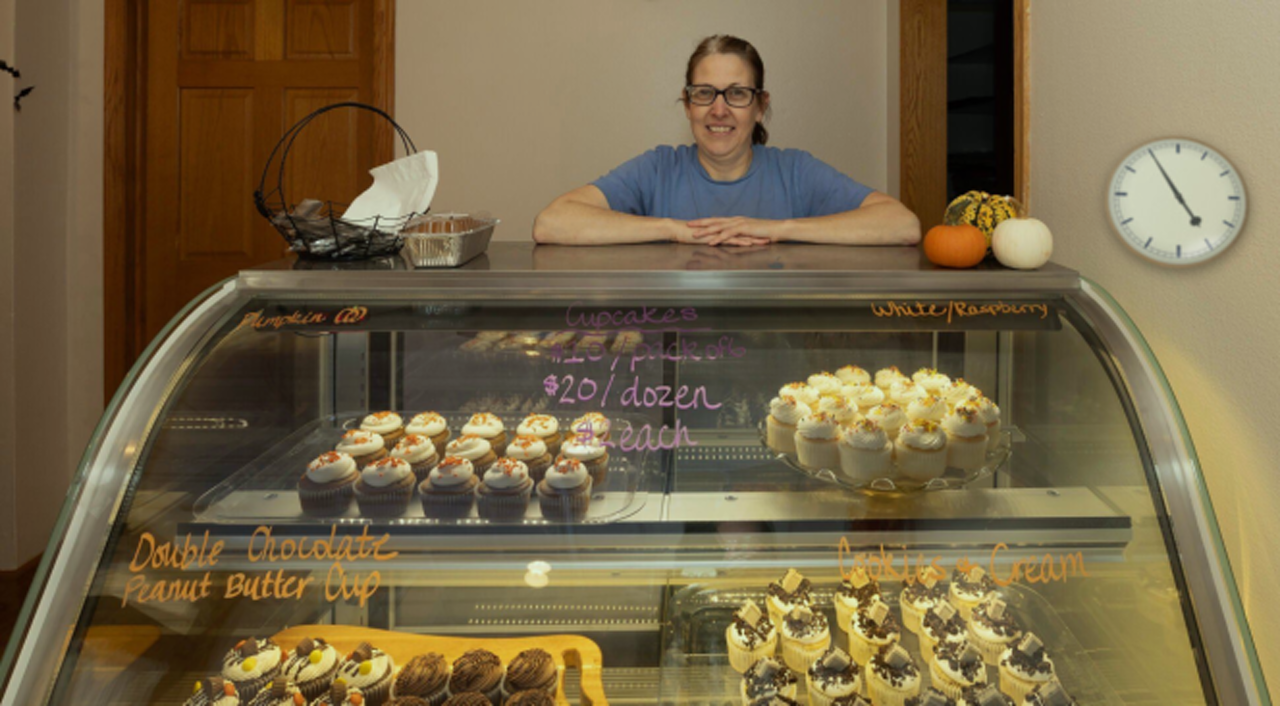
4:55
